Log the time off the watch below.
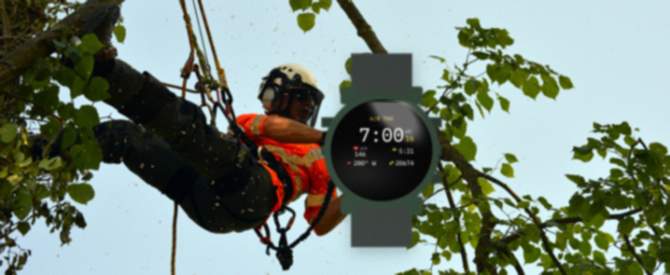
7:00
